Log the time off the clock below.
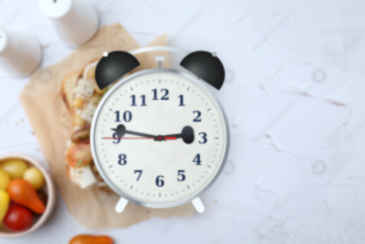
2:46:45
